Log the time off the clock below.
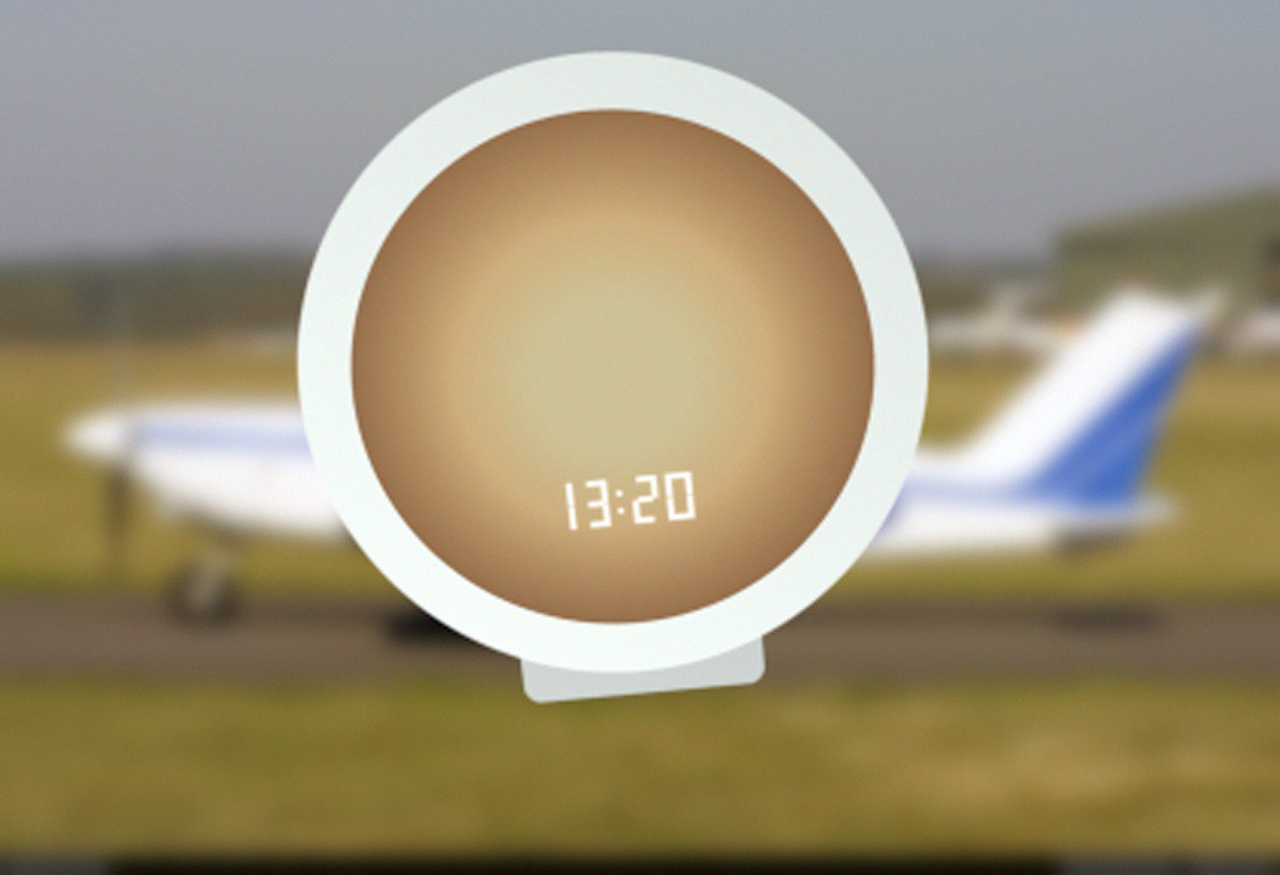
13:20
